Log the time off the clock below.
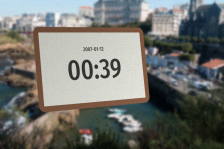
0:39
